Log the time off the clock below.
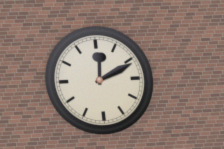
12:11
